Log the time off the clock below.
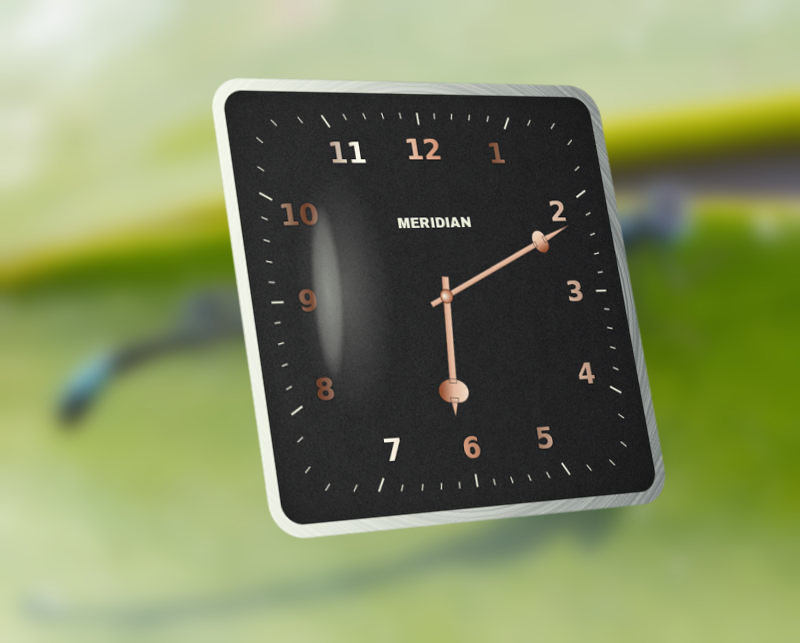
6:11
